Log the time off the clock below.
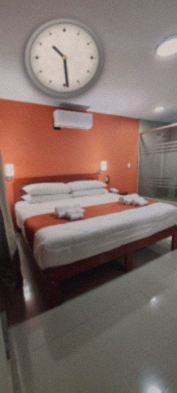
10:29
